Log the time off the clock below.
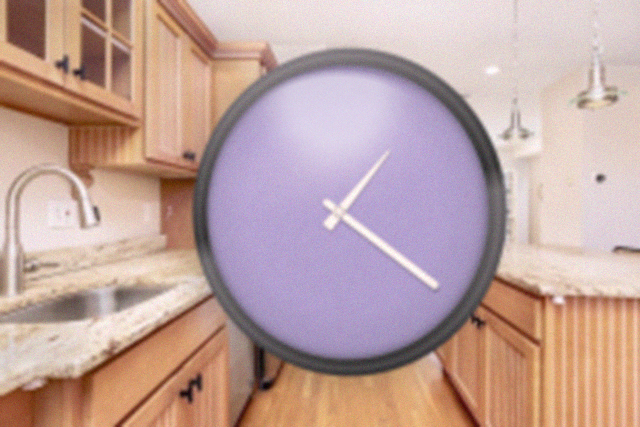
1:21
